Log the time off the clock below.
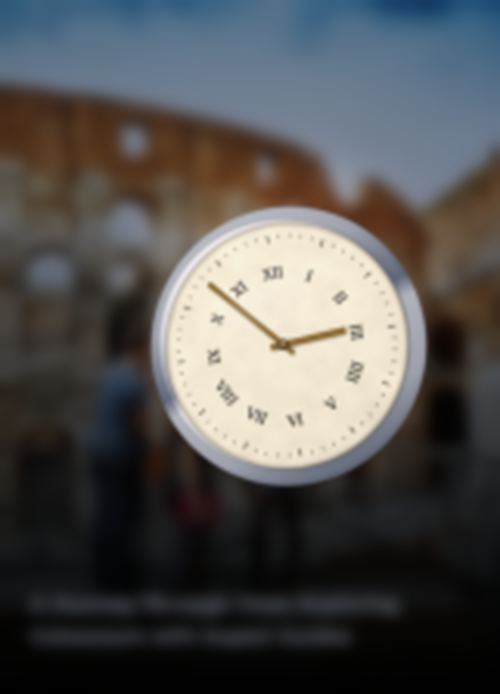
2:53
